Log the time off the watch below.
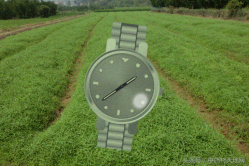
1:38
